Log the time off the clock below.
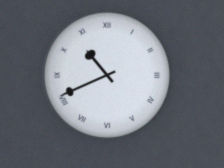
10:41
